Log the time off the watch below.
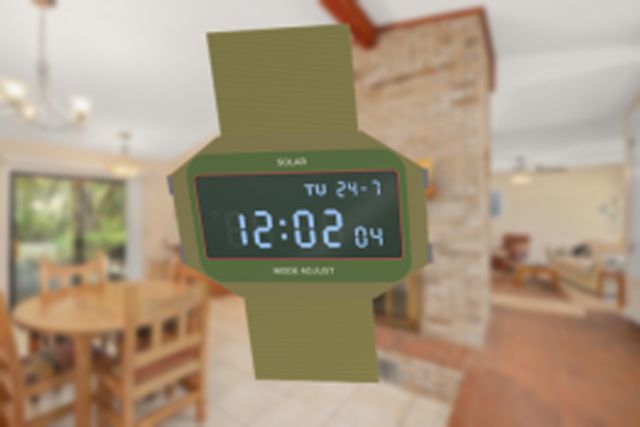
12:02:04
